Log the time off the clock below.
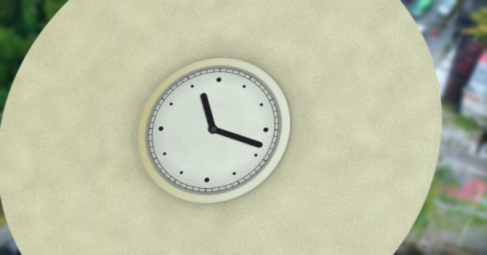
11:18
